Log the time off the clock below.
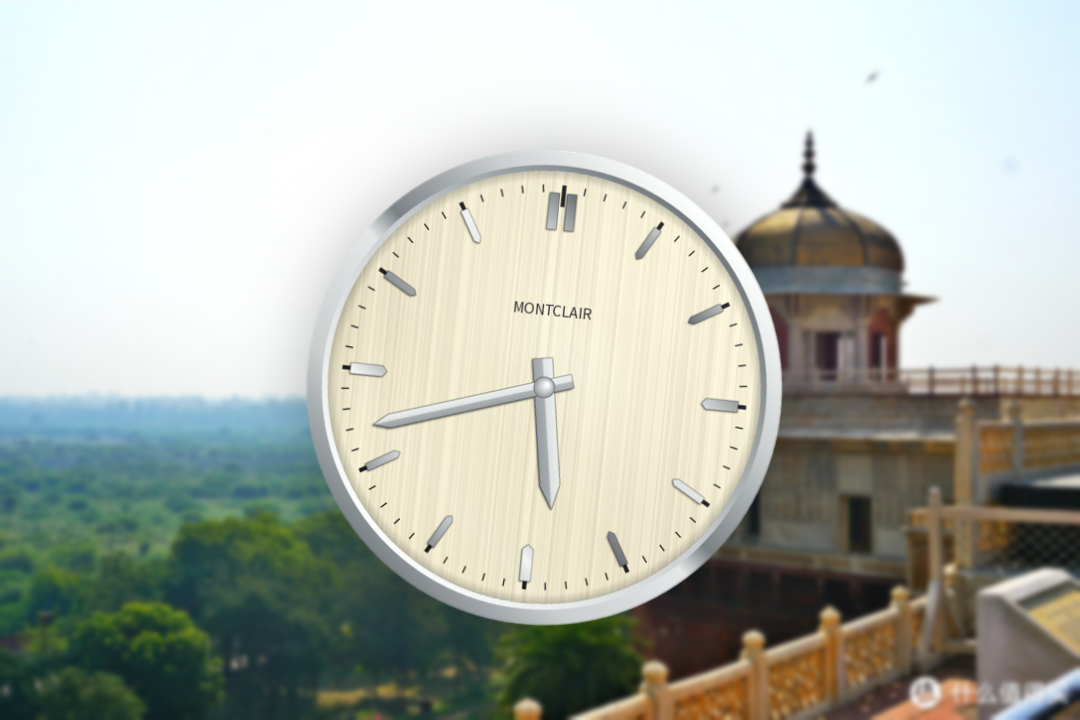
5:42
